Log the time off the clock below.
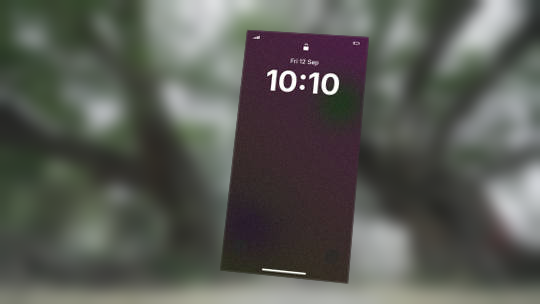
10:10
